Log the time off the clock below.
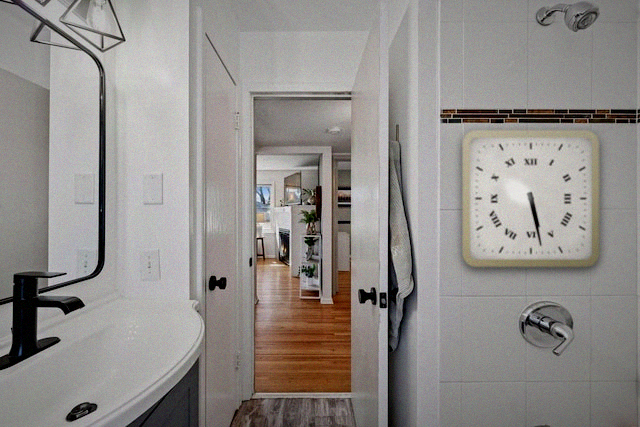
5:28
